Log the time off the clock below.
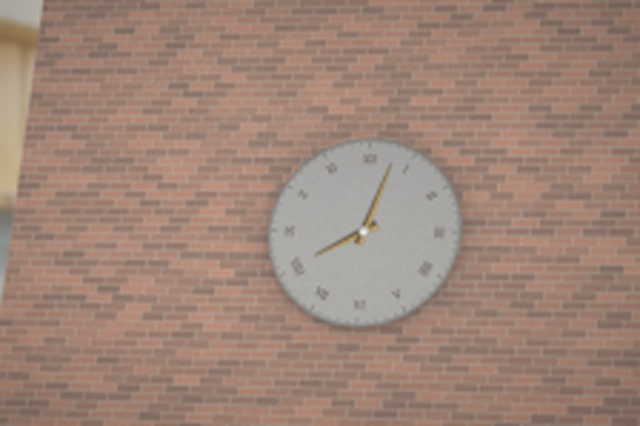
8:03
